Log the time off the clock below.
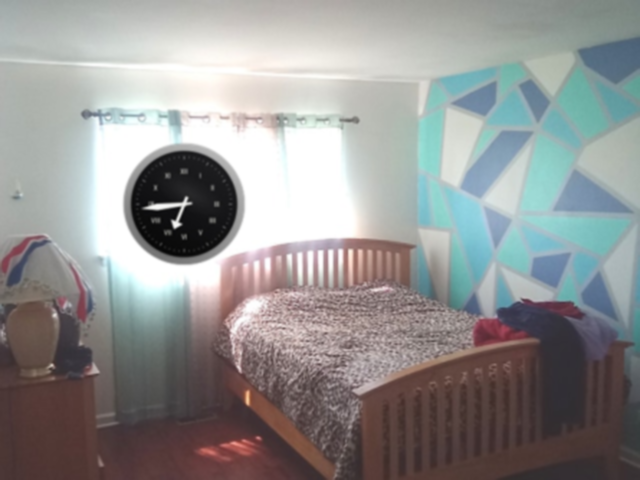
6:44
